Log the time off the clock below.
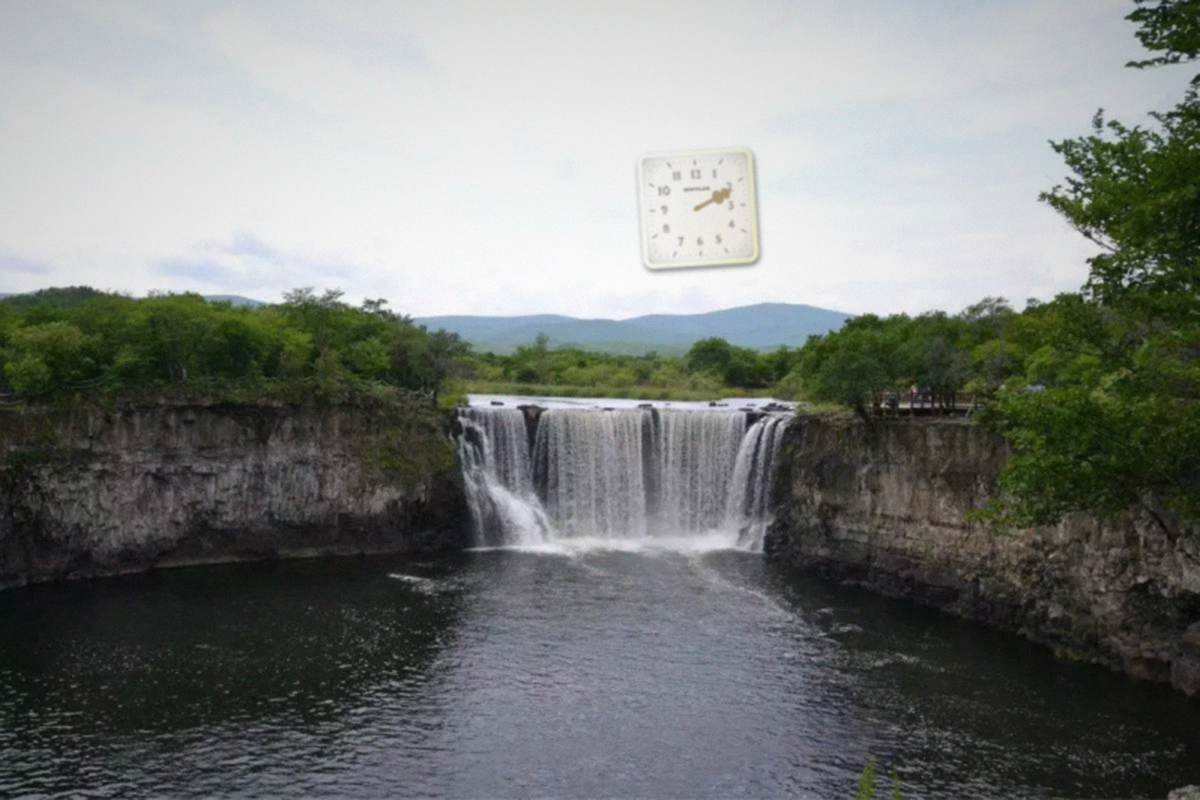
2:11
